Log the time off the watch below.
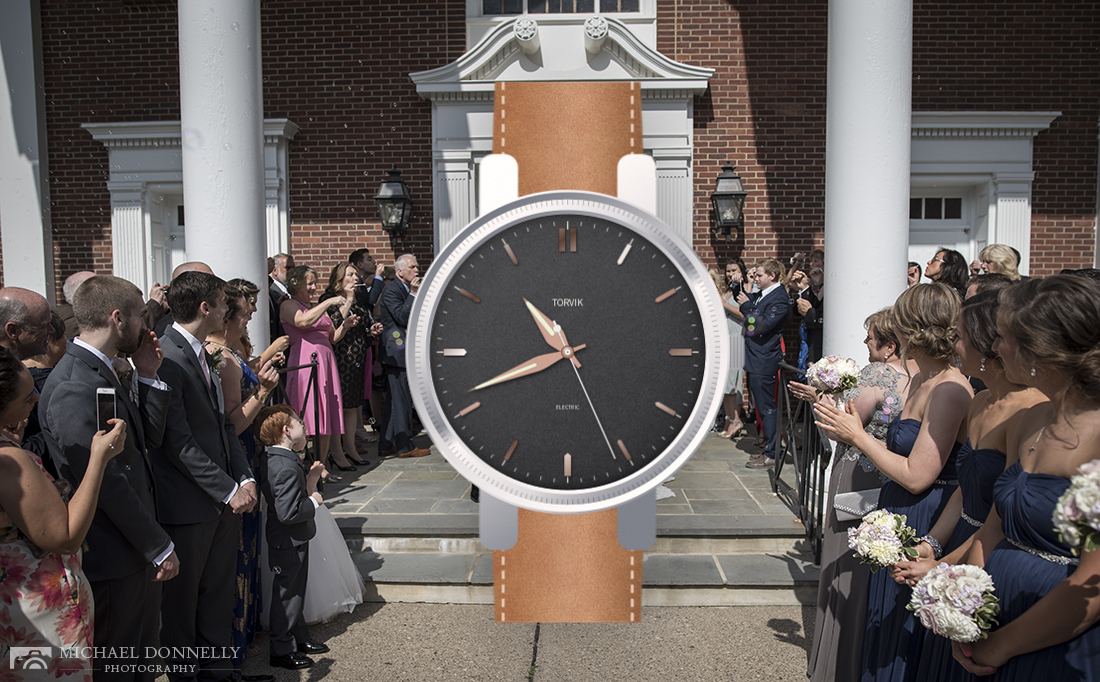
10:41:26
